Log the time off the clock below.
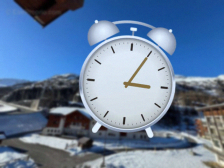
3:05
